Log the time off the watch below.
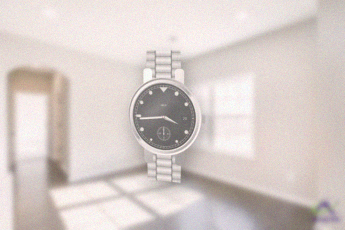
3:44
